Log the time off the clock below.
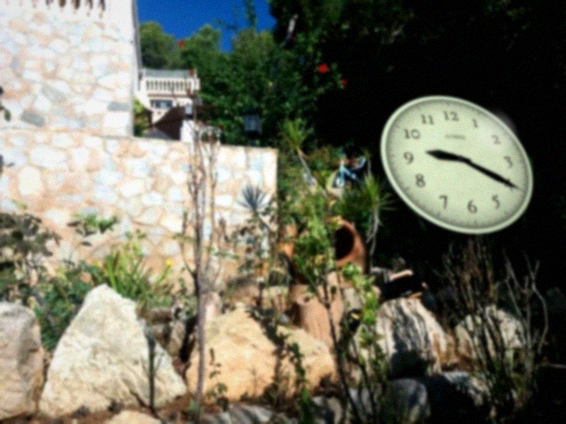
9:20
